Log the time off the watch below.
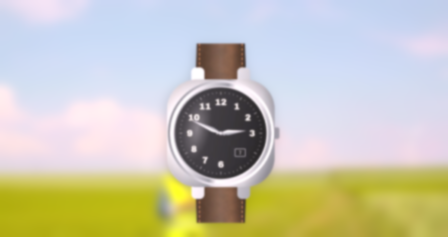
2:49
